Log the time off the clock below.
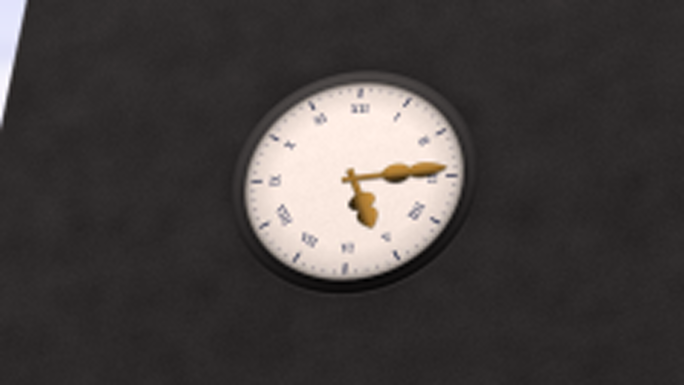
5:14
